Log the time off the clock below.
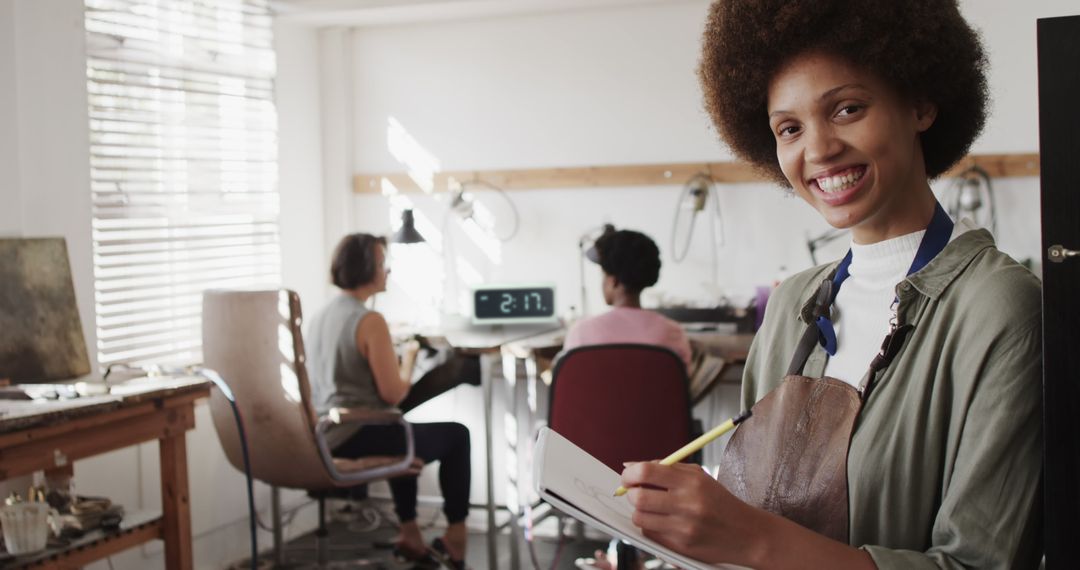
2:17
